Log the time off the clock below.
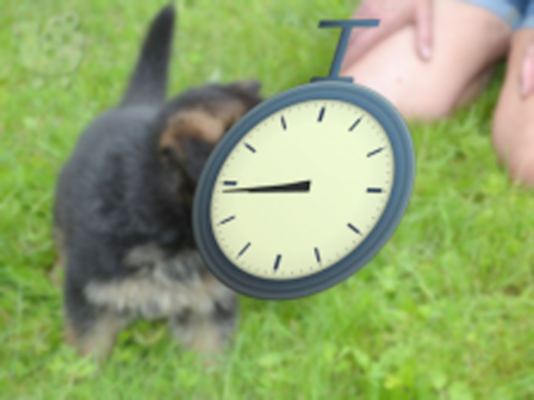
8:44
